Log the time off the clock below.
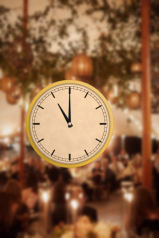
11:00
